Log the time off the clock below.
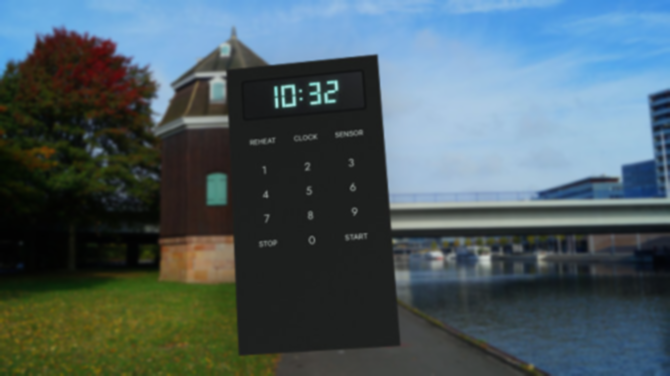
10:32
